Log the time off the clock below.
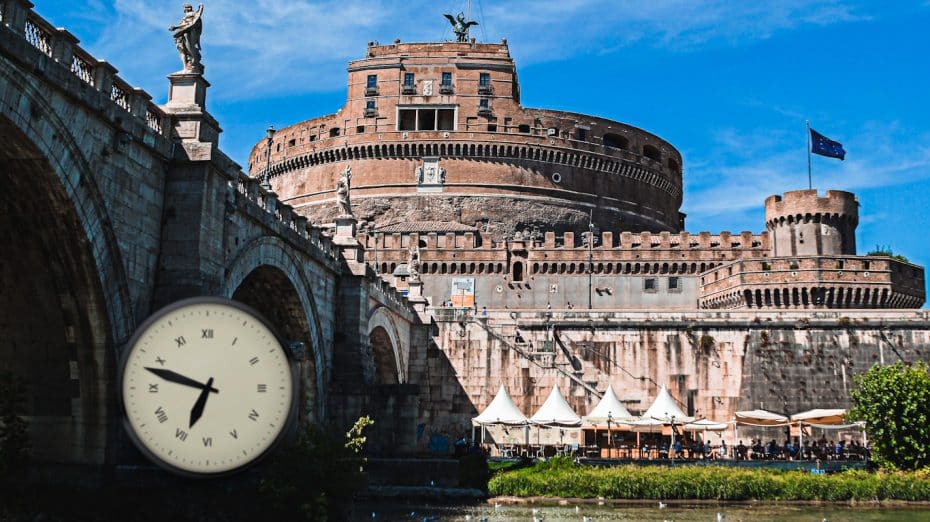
6:48
